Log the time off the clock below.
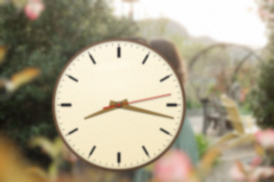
8:17:13
